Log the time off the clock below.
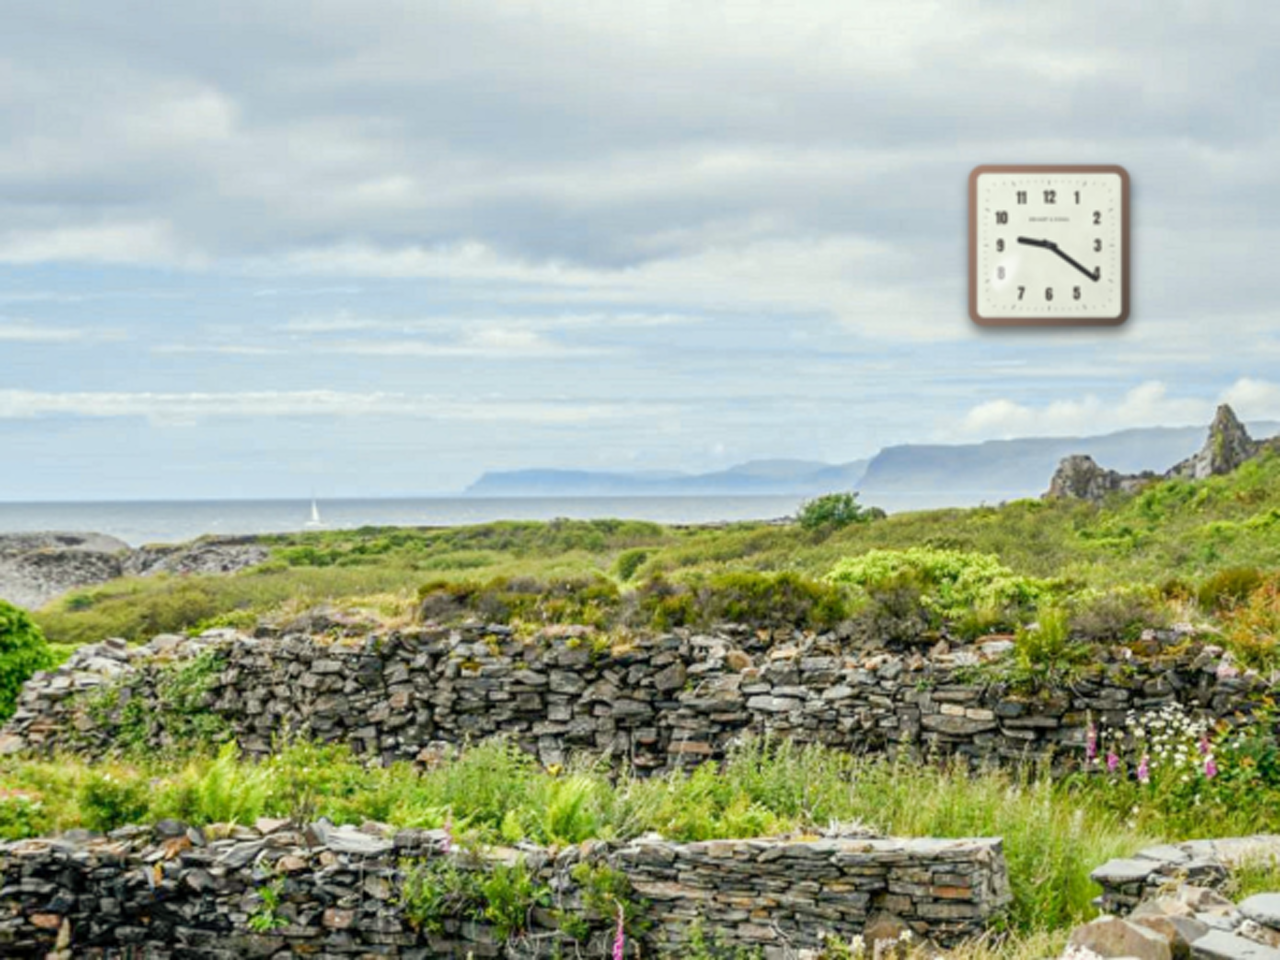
9:21
